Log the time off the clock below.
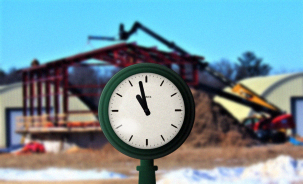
10:58
